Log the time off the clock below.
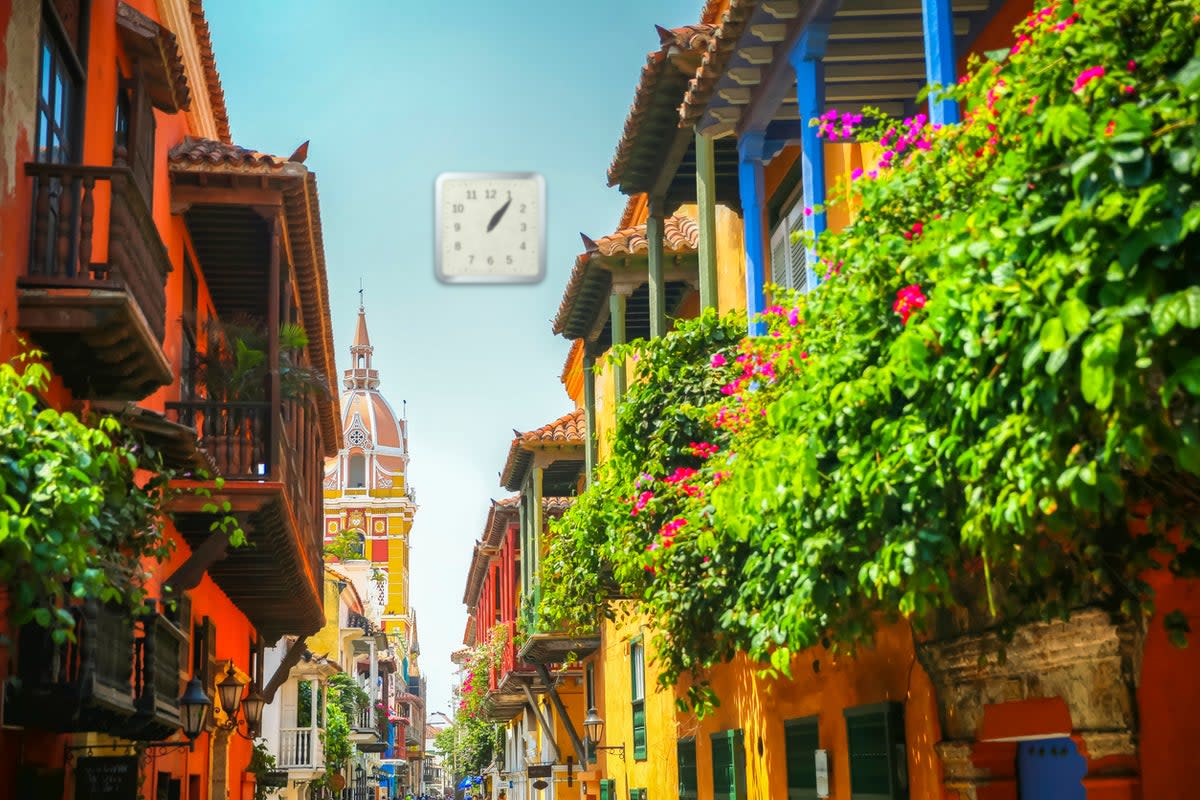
1:06
